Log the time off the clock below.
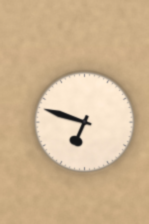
6:48
